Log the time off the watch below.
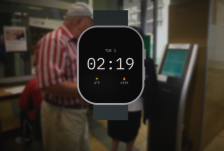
2:19
